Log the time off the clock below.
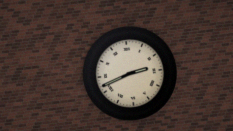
2:42
